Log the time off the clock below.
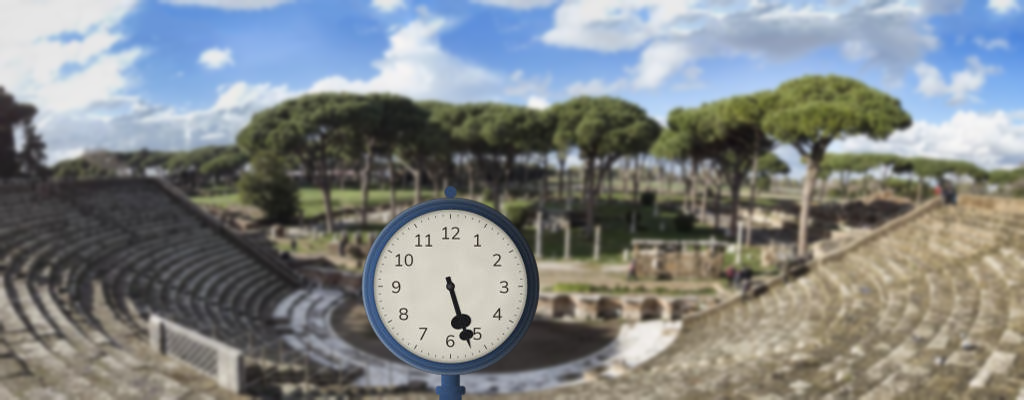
5:27
